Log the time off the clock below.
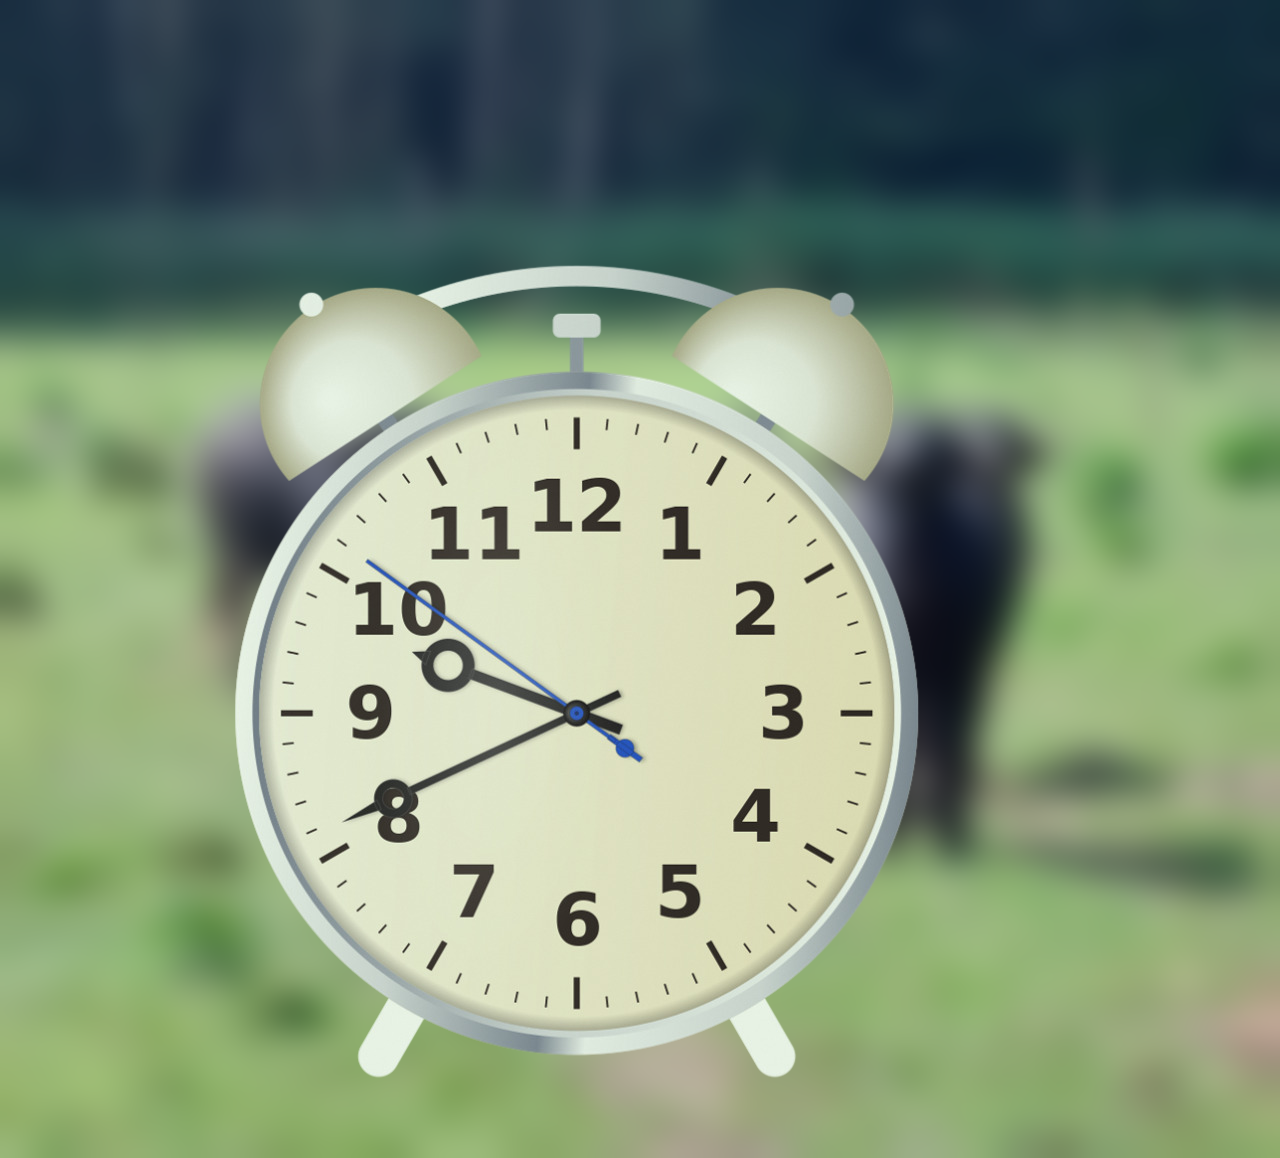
9:40:51
